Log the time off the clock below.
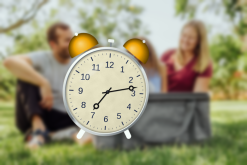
7:13
